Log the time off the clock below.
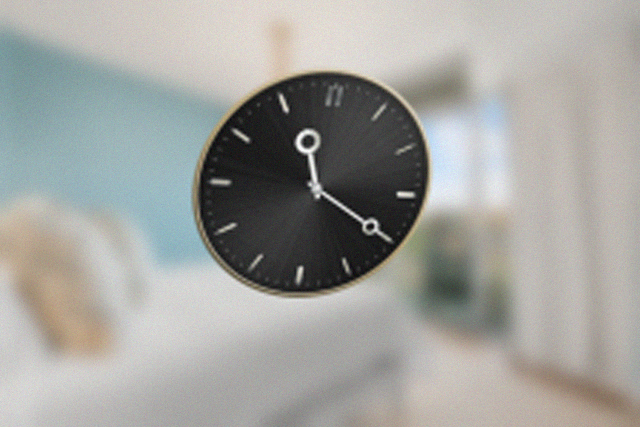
11:20
